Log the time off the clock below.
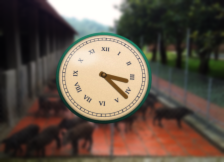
3:22
